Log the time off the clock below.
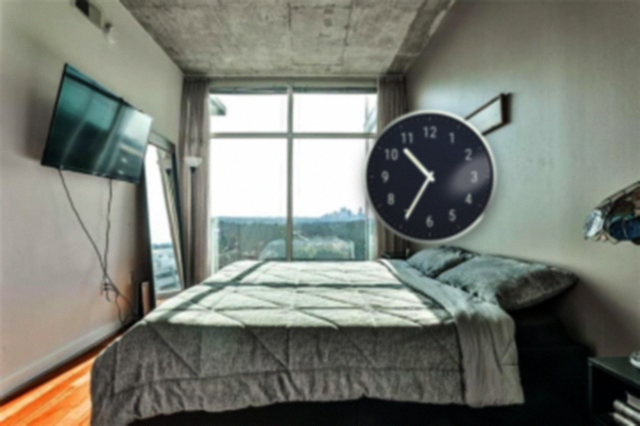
10:35
